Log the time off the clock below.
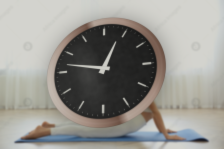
12:47
